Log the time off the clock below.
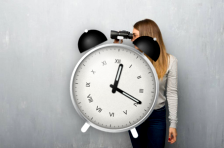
12:19
